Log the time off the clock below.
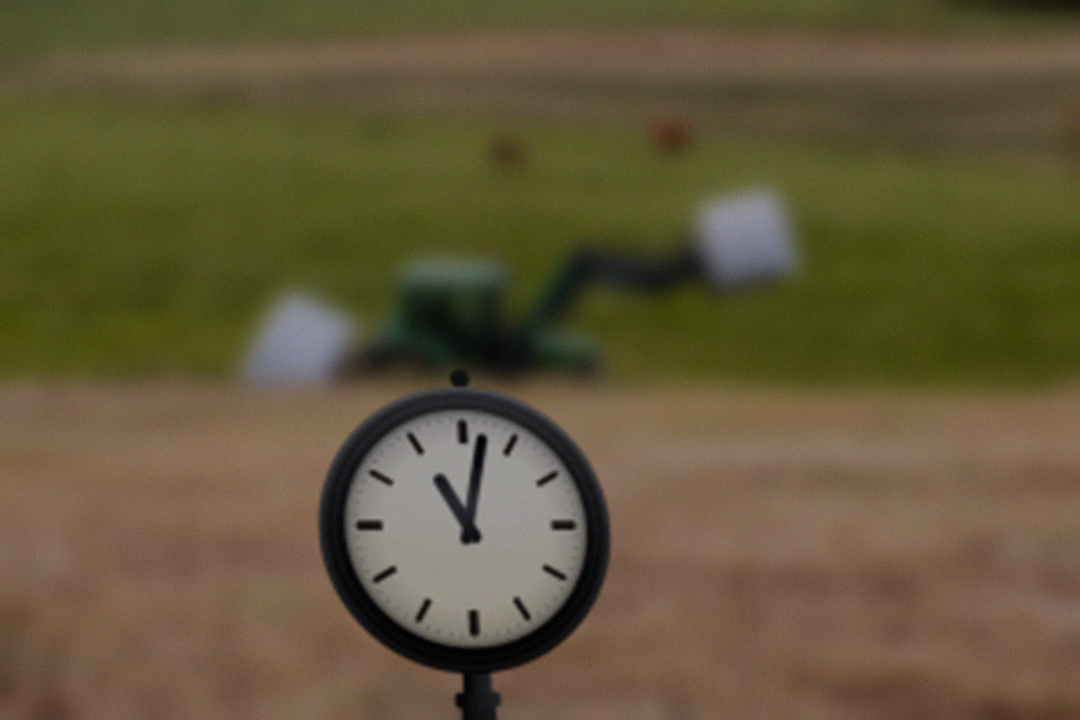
11:02
